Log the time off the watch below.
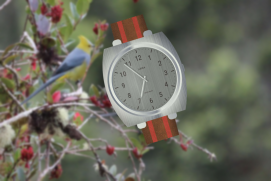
6:54
